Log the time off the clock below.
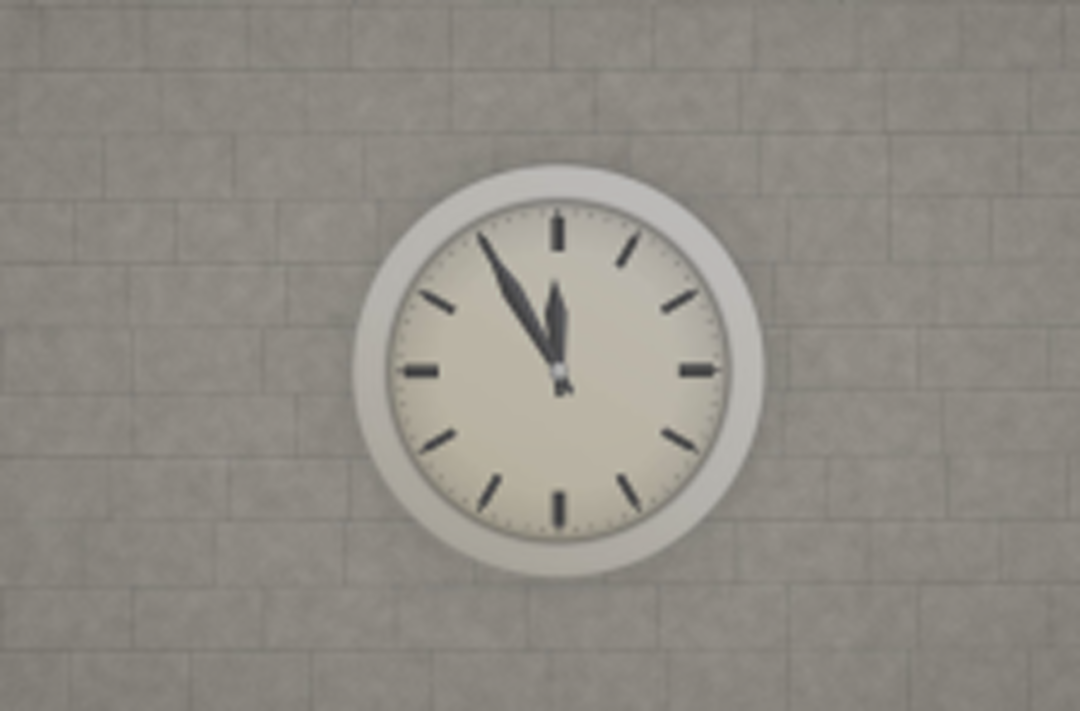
11:55
